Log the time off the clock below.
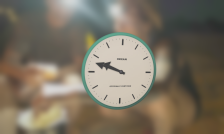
9:48
